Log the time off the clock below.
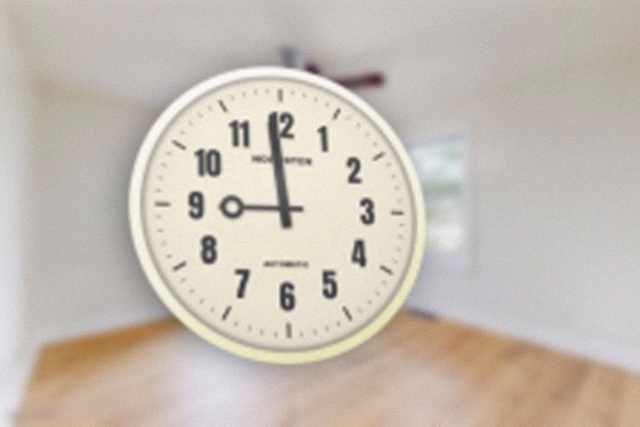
8:59
